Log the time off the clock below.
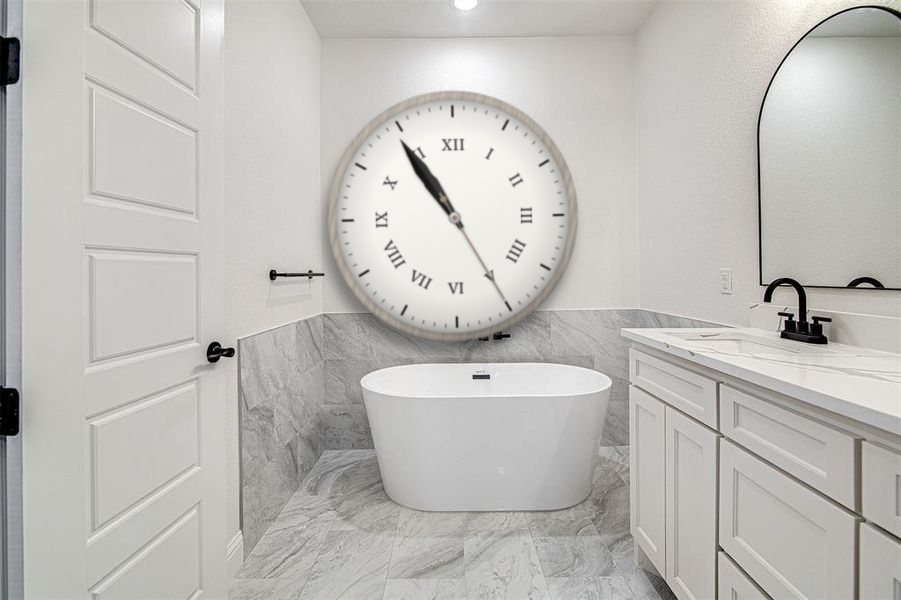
10:54:25
